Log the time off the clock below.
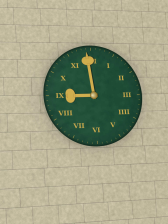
8:59
